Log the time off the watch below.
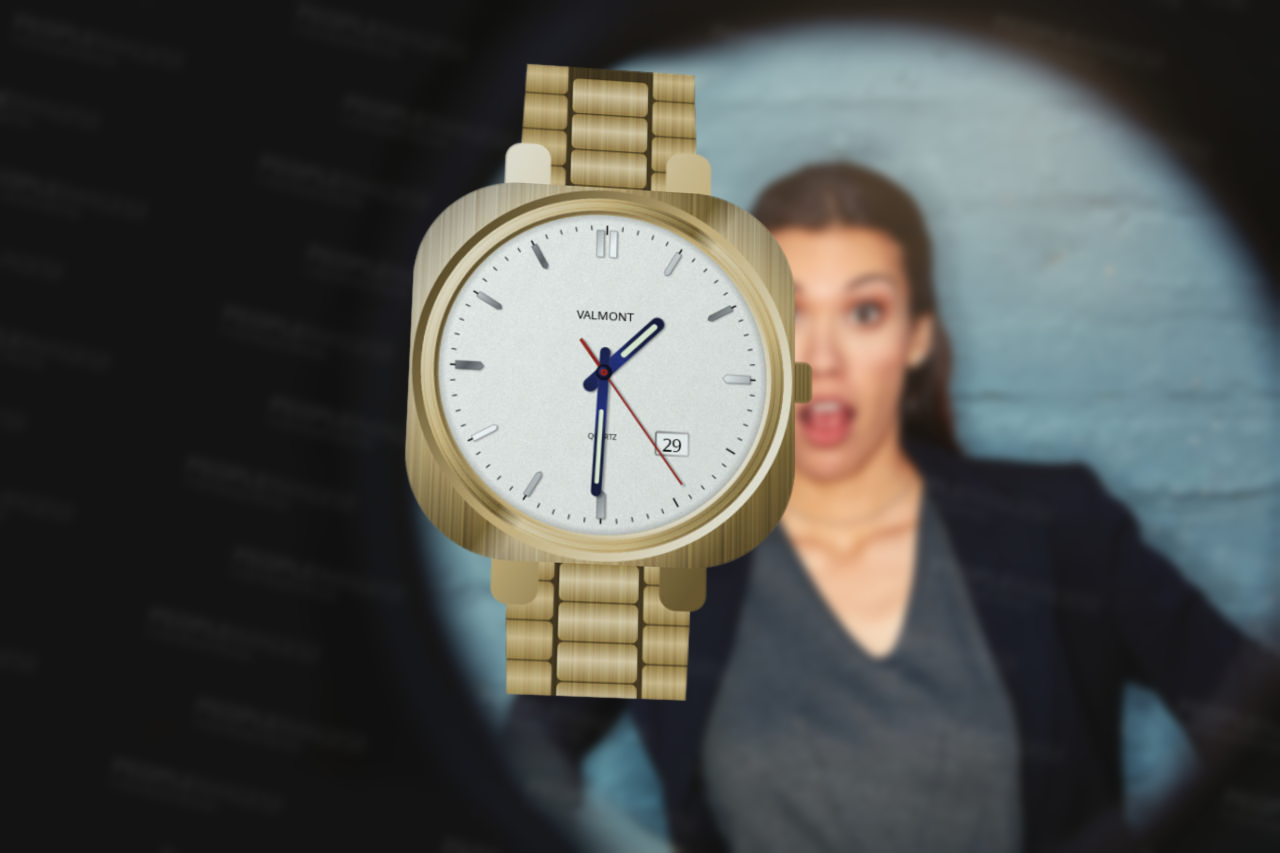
1:30:24
